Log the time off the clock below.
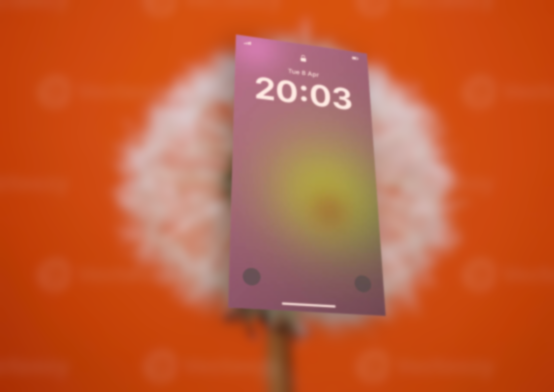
20:03
